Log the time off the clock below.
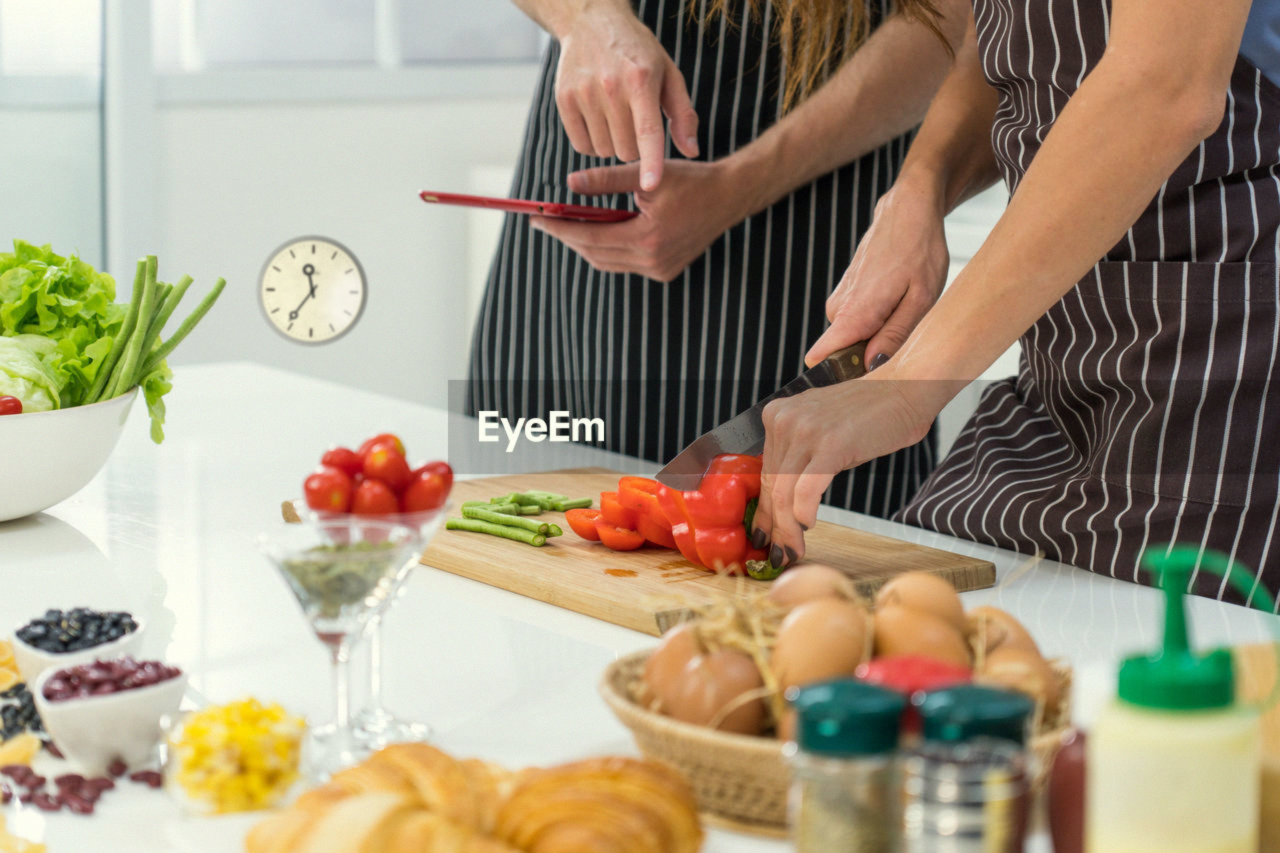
11:36
